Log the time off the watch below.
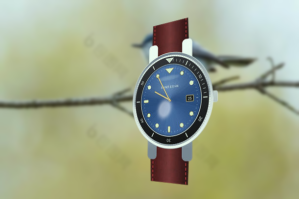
9:55
